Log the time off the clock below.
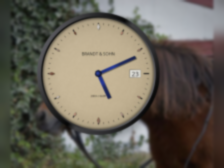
5:11
